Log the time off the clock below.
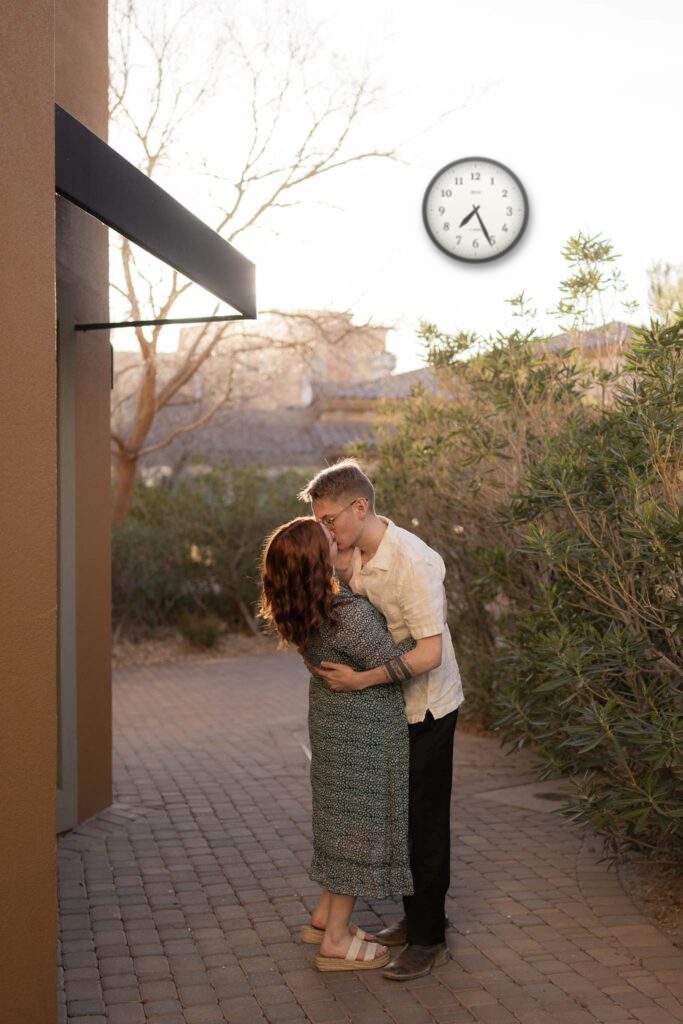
7:26
